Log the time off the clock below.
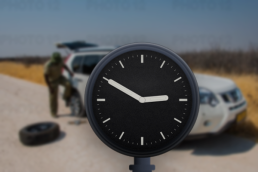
2:50
